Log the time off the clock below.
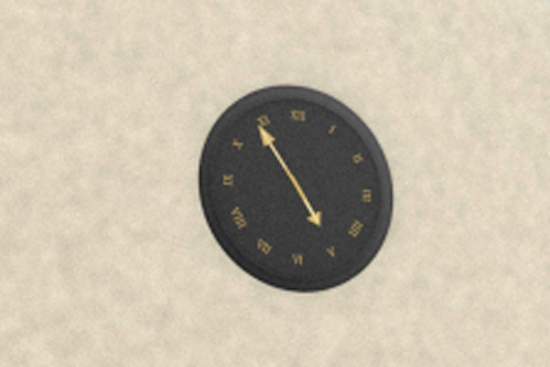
4:54
